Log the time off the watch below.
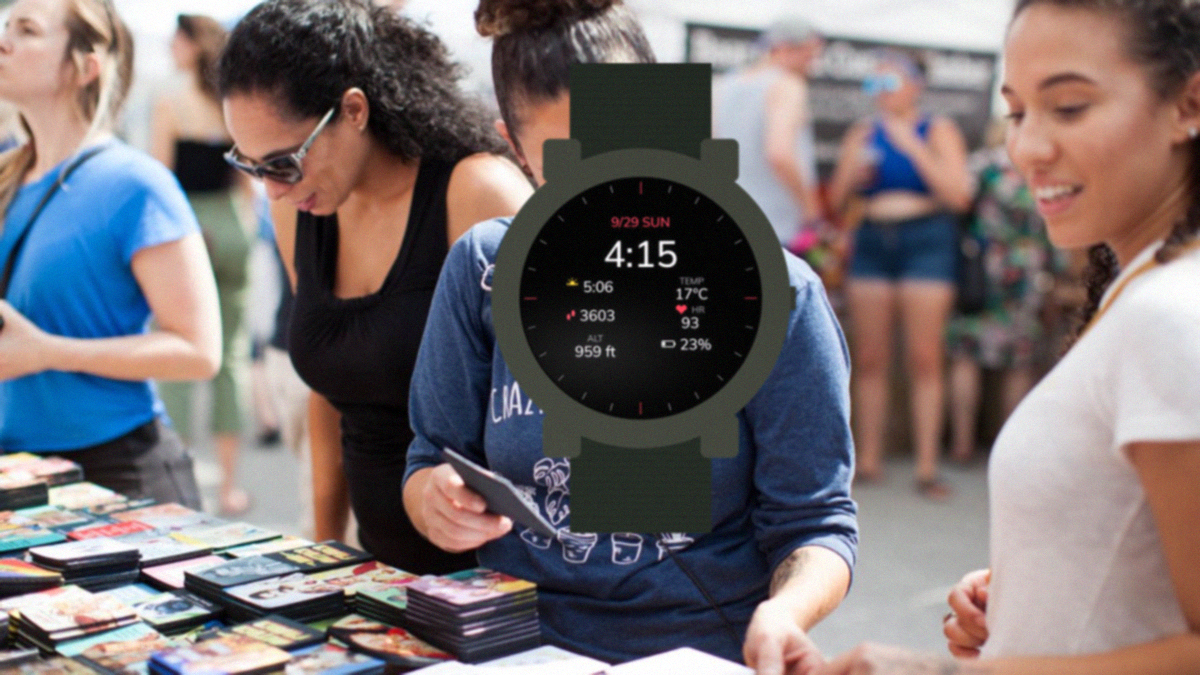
4:15
